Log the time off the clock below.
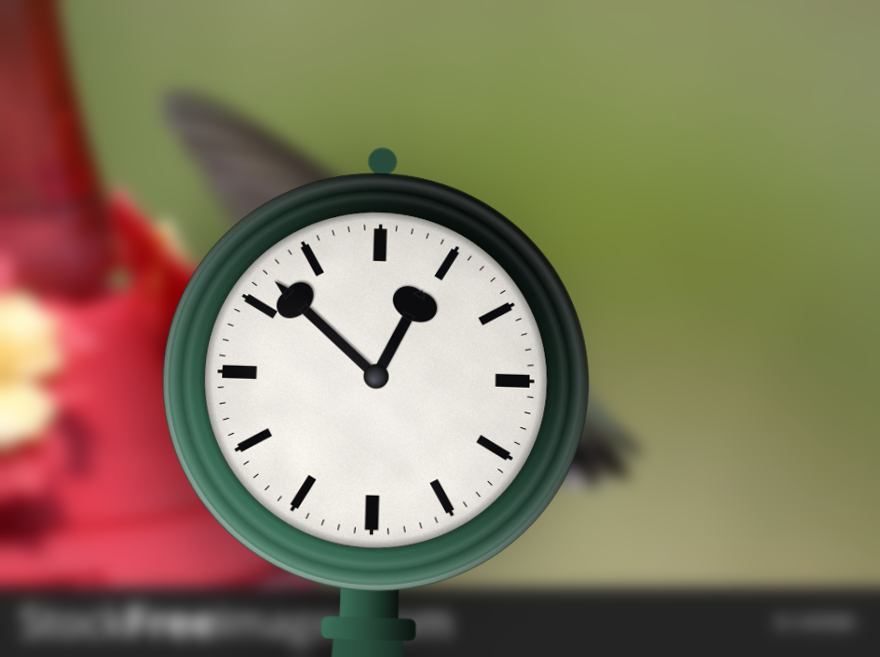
12:52
